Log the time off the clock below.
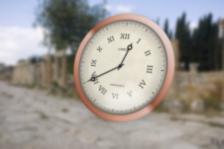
12:40
